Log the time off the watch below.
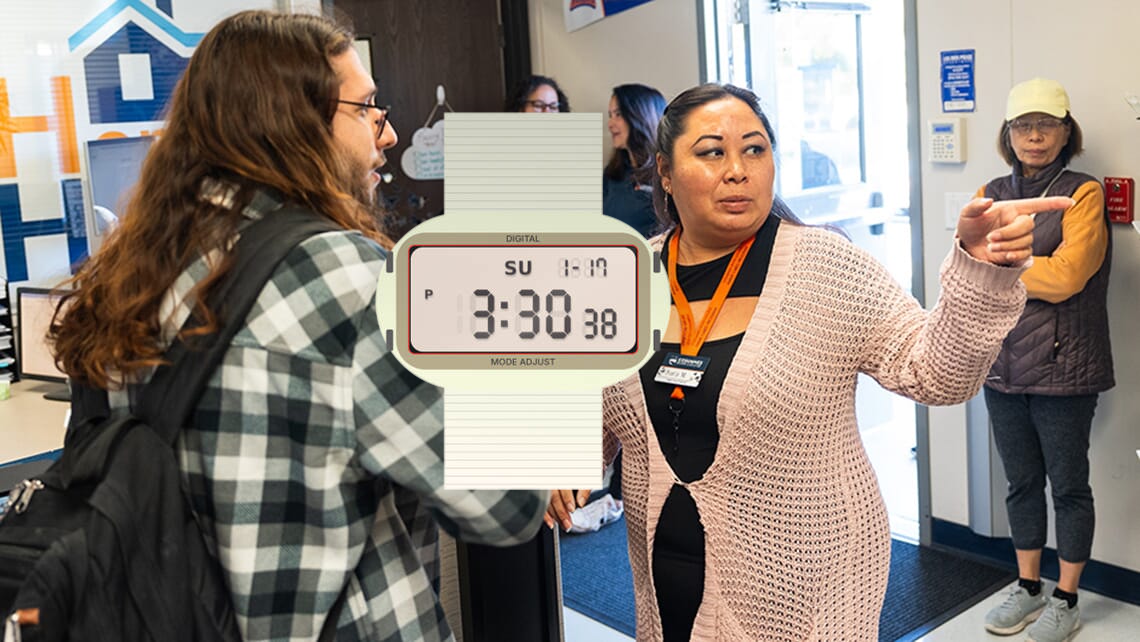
3:30:38
